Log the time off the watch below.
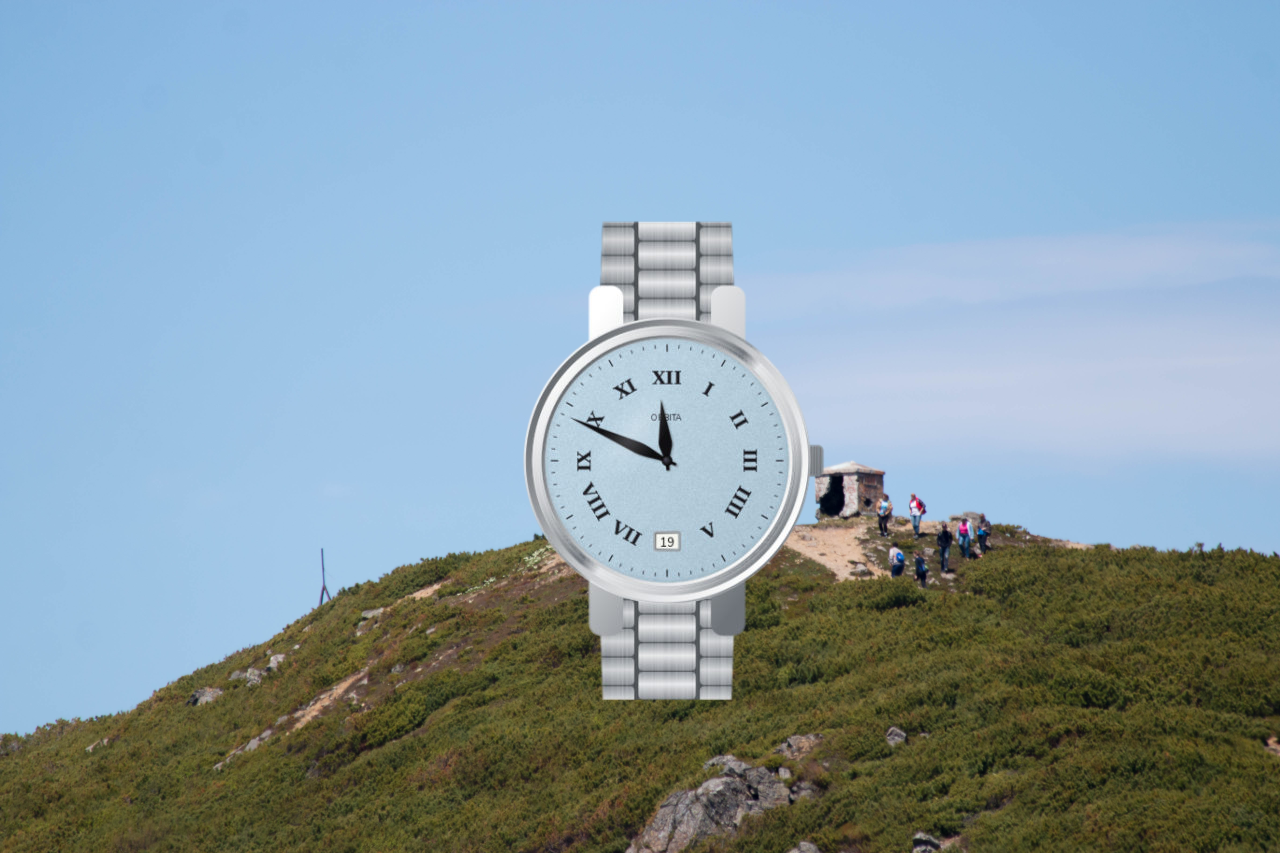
11:49
